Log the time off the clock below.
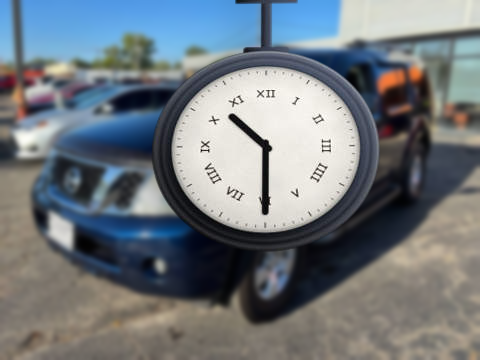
10:30
